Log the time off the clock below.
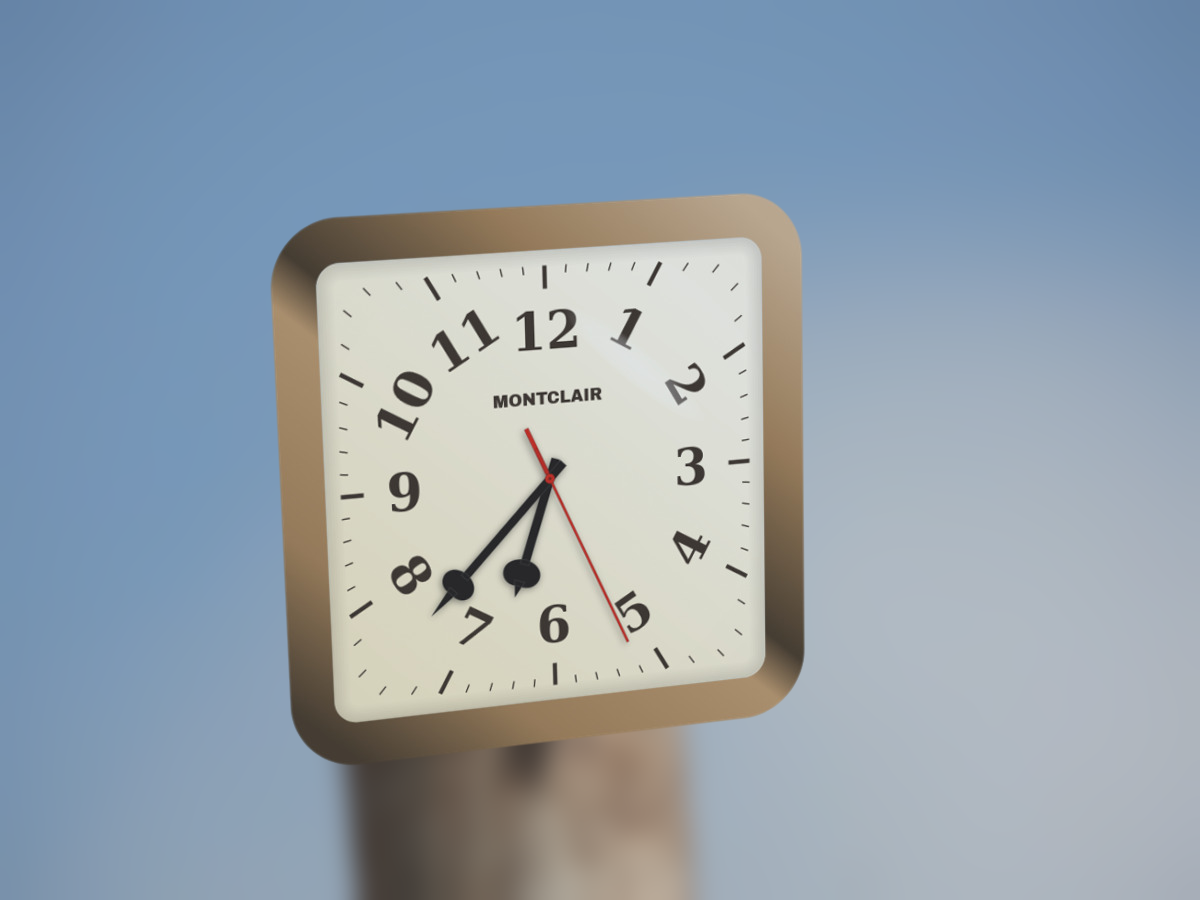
6:37:26
